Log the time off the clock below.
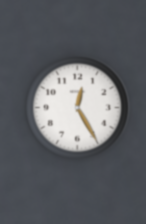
12:25
